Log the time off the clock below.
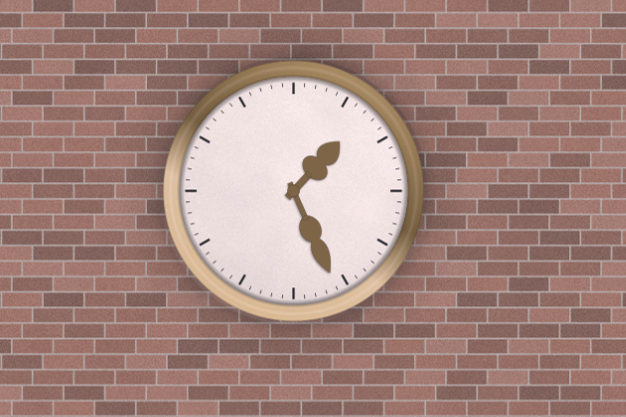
1:26
